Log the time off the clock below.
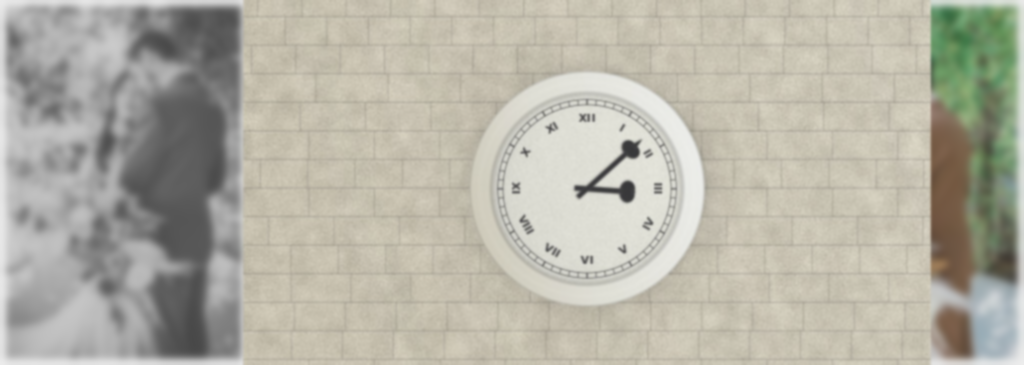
3:08
